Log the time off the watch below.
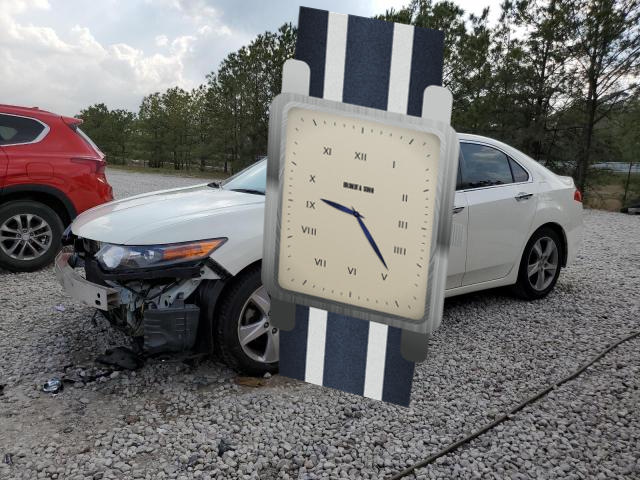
9:24
